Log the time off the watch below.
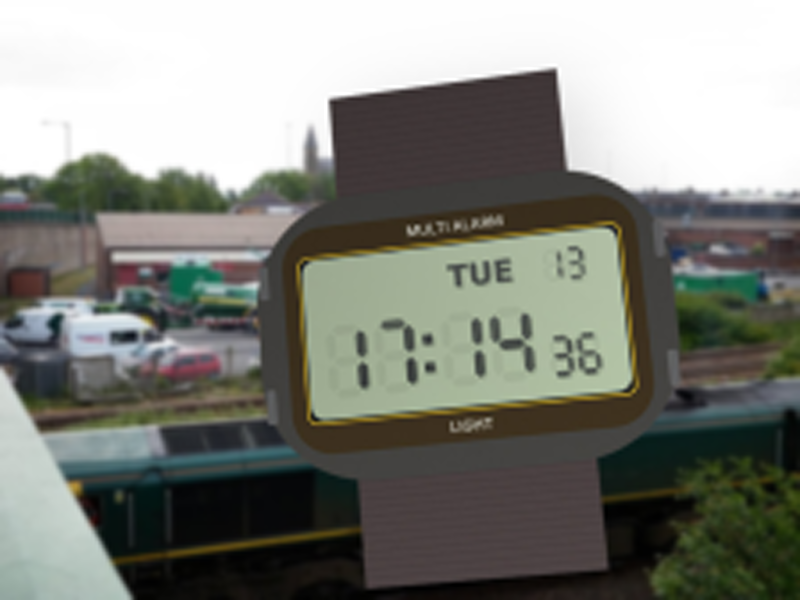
17:14:36
